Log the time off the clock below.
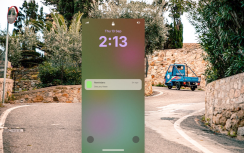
2:13
